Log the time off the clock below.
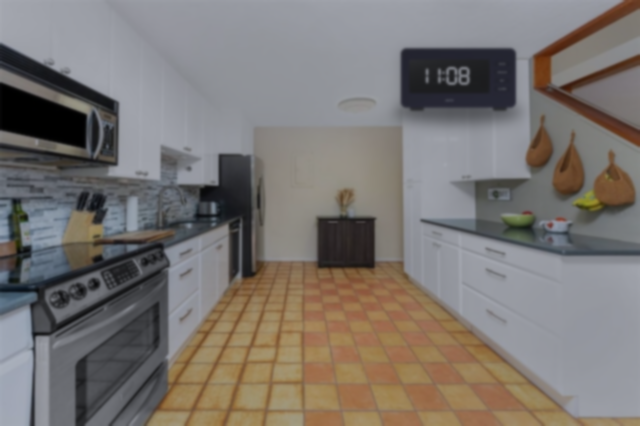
11:08
